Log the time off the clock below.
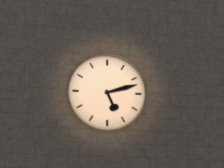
5:12
